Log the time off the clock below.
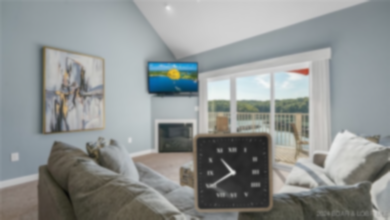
10:40
